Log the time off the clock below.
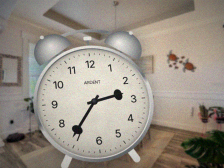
2:36
